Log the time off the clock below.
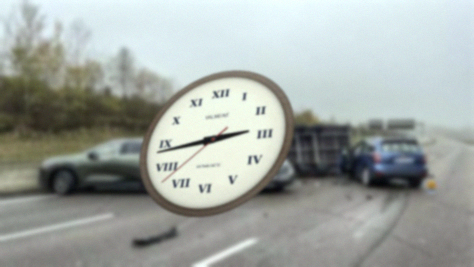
2:43:38
